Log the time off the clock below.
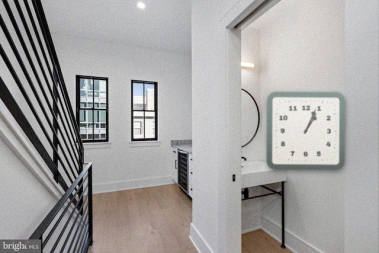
1:04
